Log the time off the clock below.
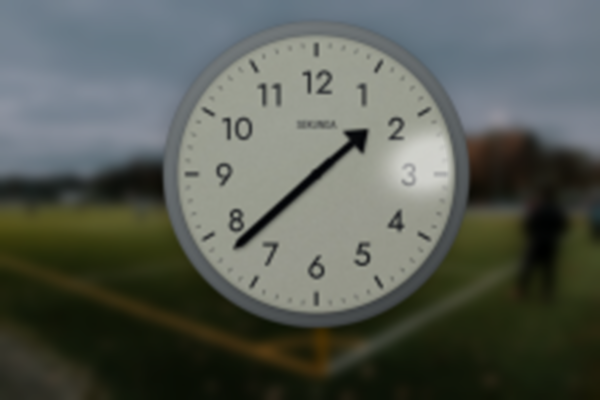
1:38
